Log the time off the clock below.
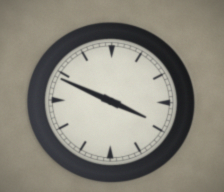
3:49
